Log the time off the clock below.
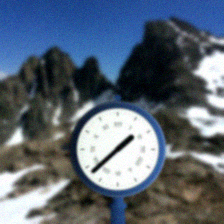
1:38
